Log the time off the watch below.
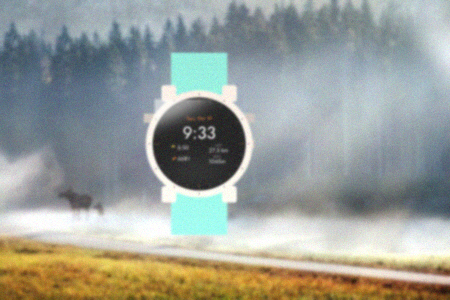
9:33
